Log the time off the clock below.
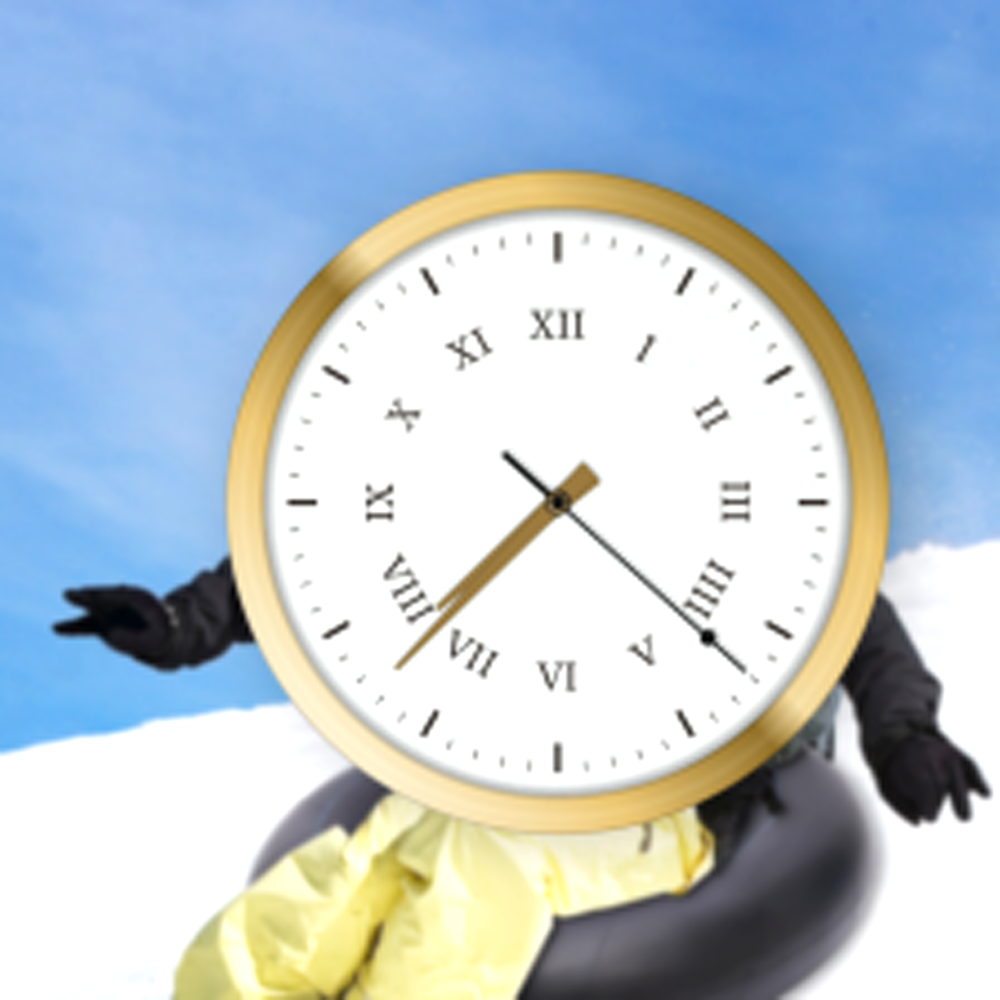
7:37:22
